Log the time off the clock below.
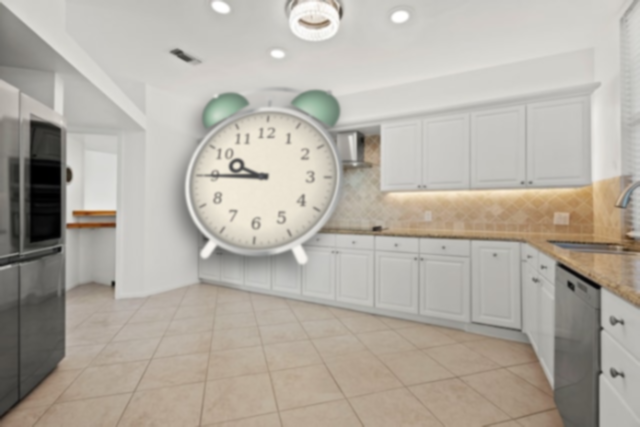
9:45
